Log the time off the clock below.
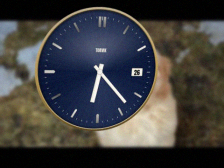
6:23
